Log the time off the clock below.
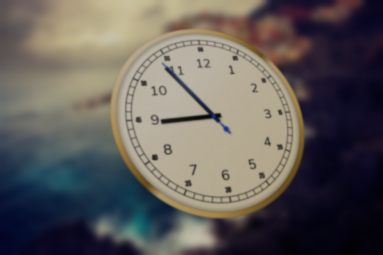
8:53:54
